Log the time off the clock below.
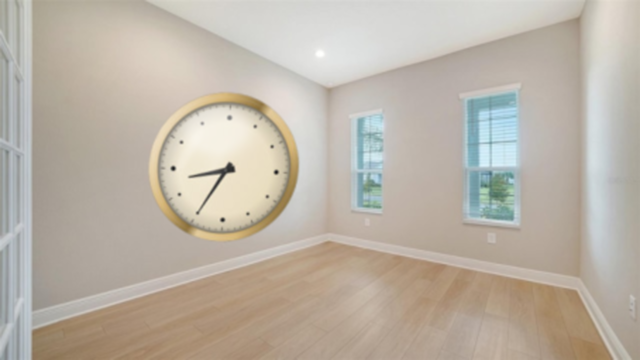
8:35
